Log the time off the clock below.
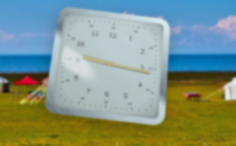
9:16
